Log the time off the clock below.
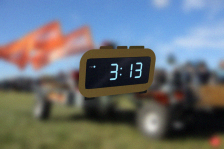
3:13
